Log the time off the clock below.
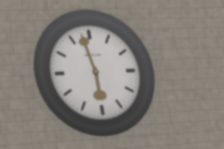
5:58
